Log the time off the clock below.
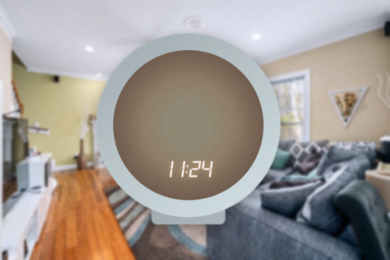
11:24
